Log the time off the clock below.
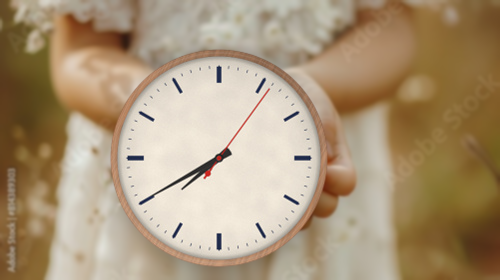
7:40:06
